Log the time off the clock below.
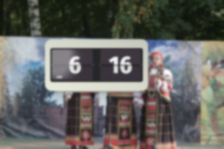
6:16
